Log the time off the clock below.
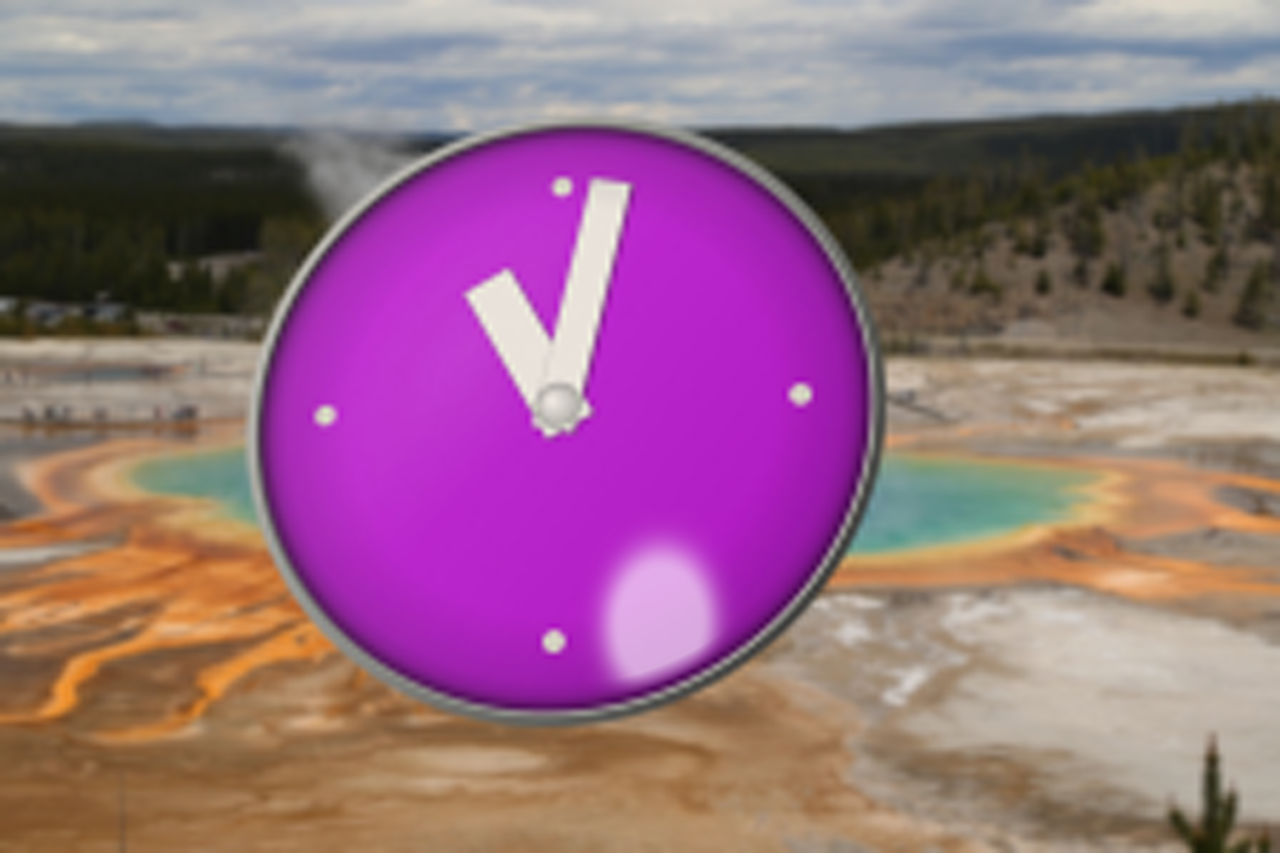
11:02
